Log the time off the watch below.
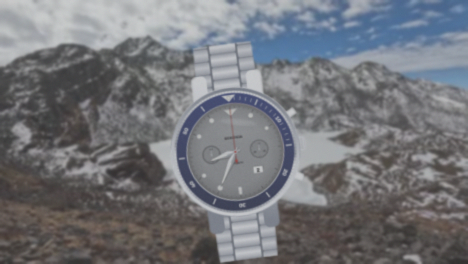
8:35
